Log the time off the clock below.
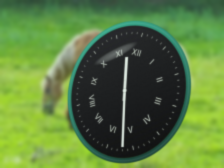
11:27
